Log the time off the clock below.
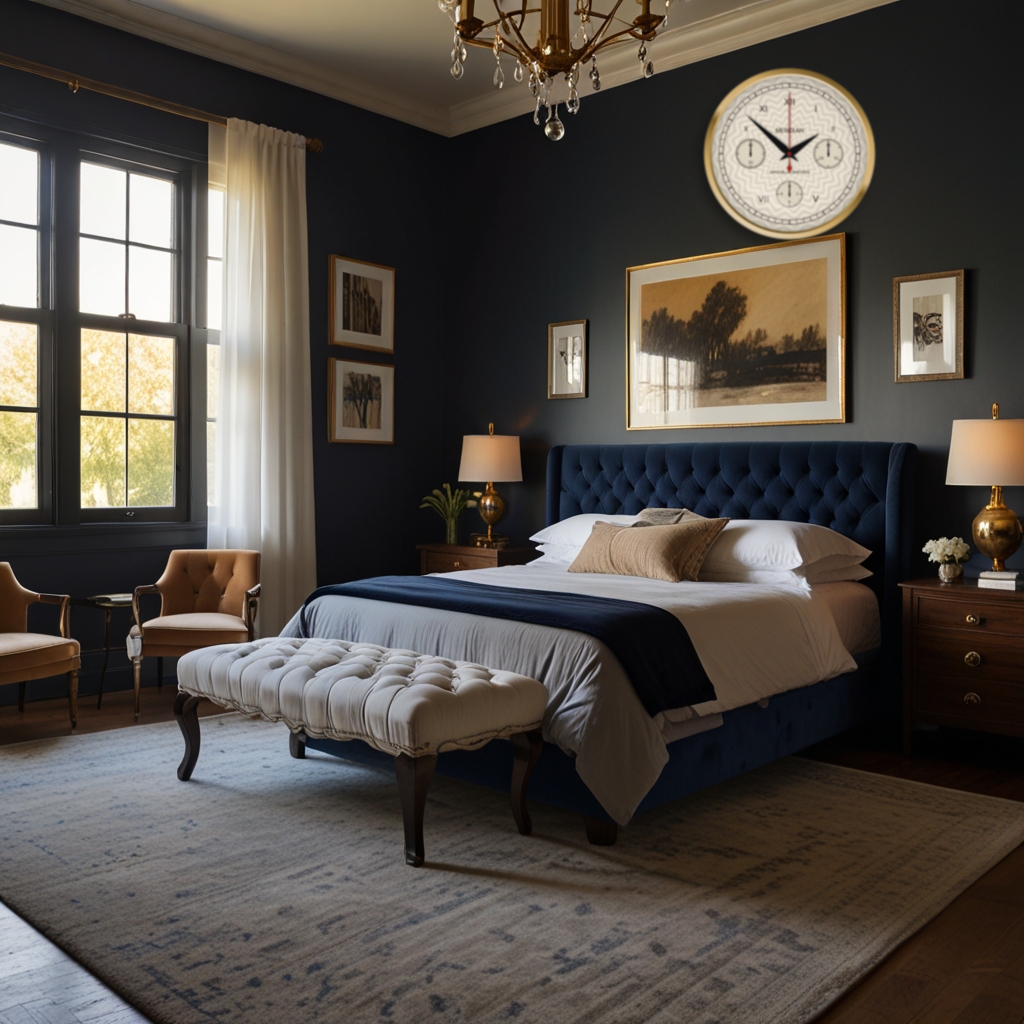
1:52
